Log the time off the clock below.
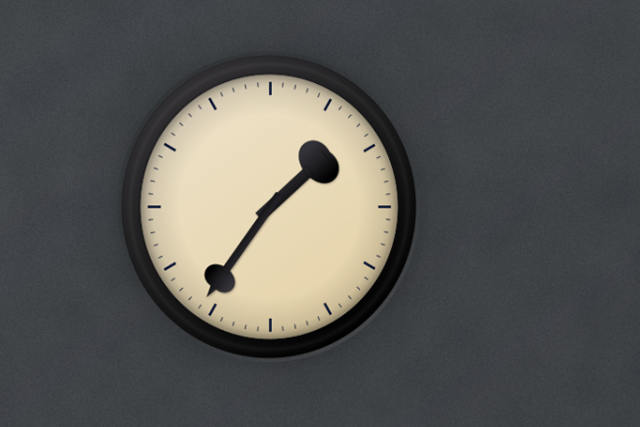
1:36
